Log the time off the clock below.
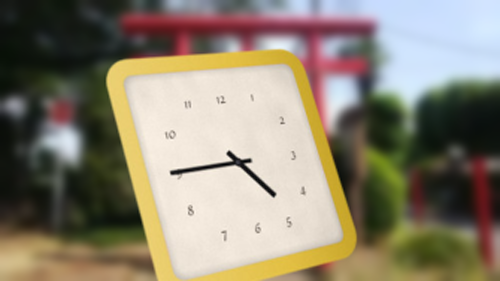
4:45
